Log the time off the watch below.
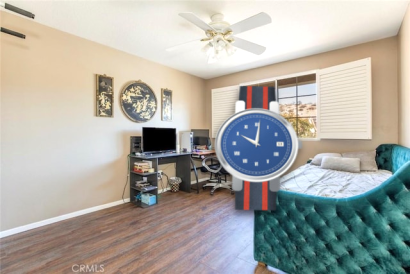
10:01
